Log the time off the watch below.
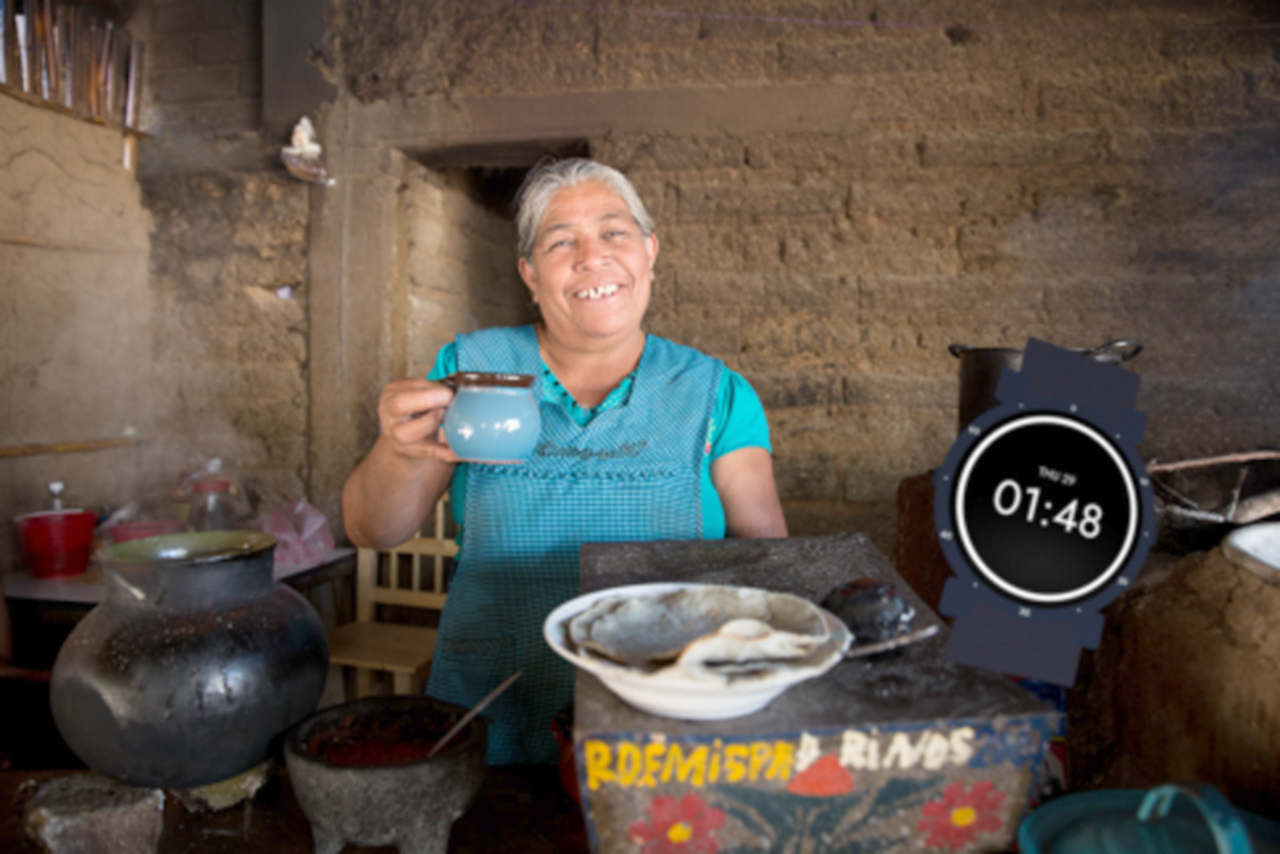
1:48
